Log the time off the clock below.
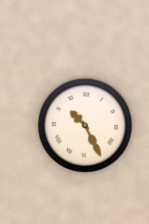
10:25
